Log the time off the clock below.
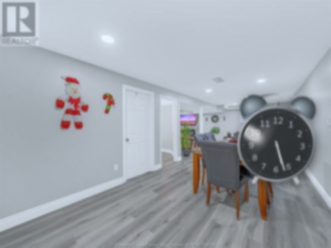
5:27
